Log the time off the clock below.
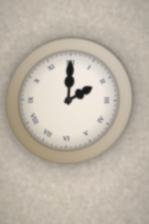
2:00
